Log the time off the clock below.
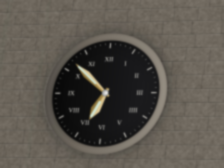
6:52
